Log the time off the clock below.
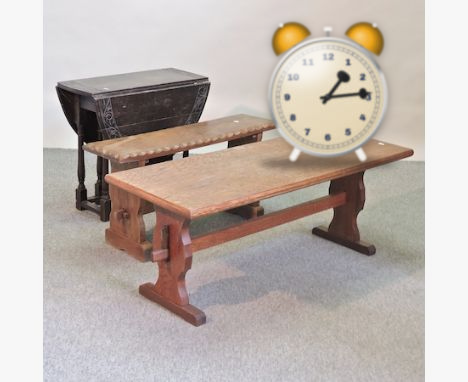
1:14
